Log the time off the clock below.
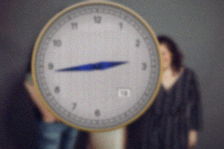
2:44
